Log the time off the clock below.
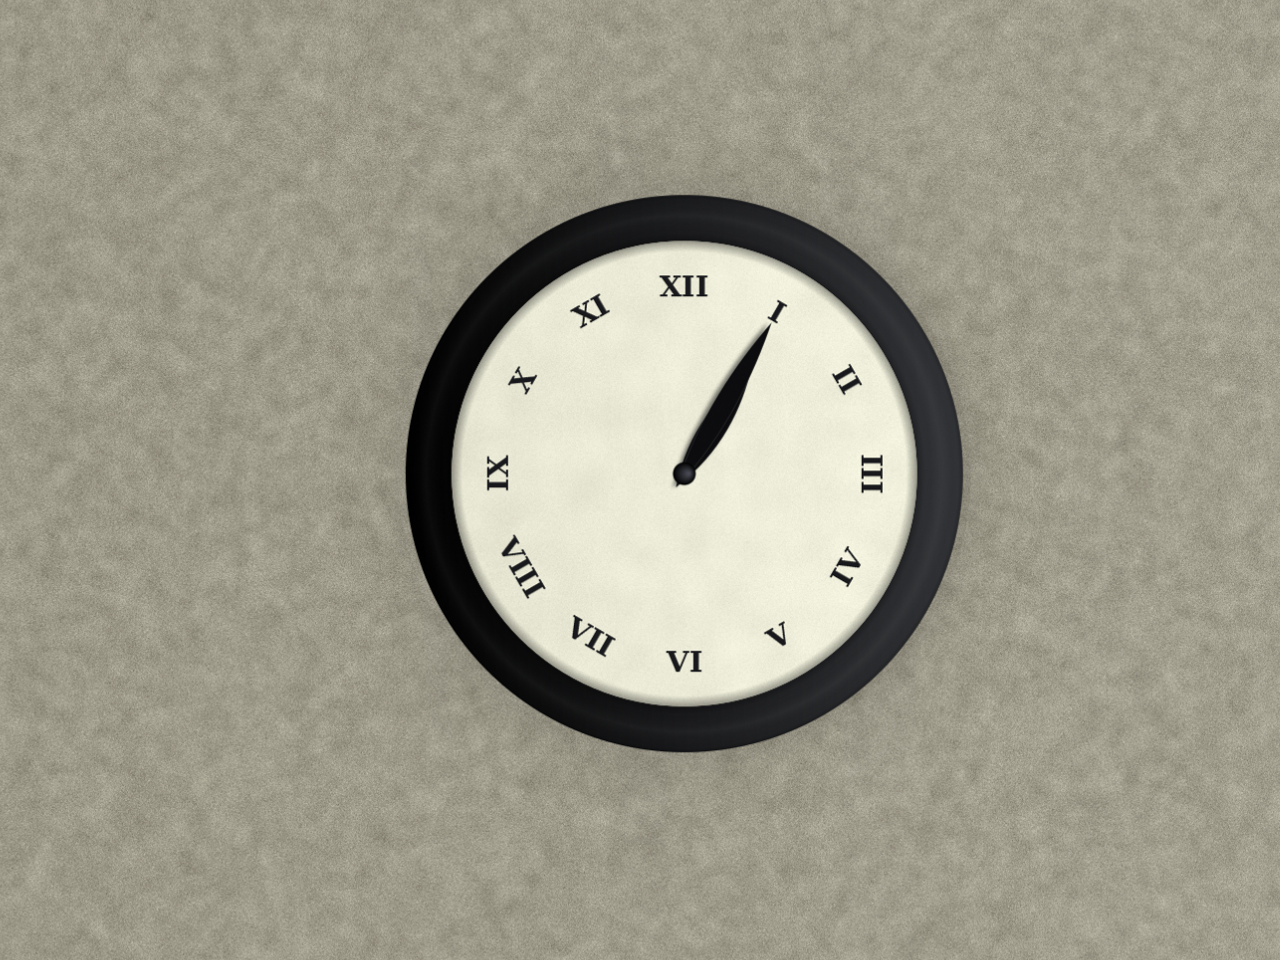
1:05
